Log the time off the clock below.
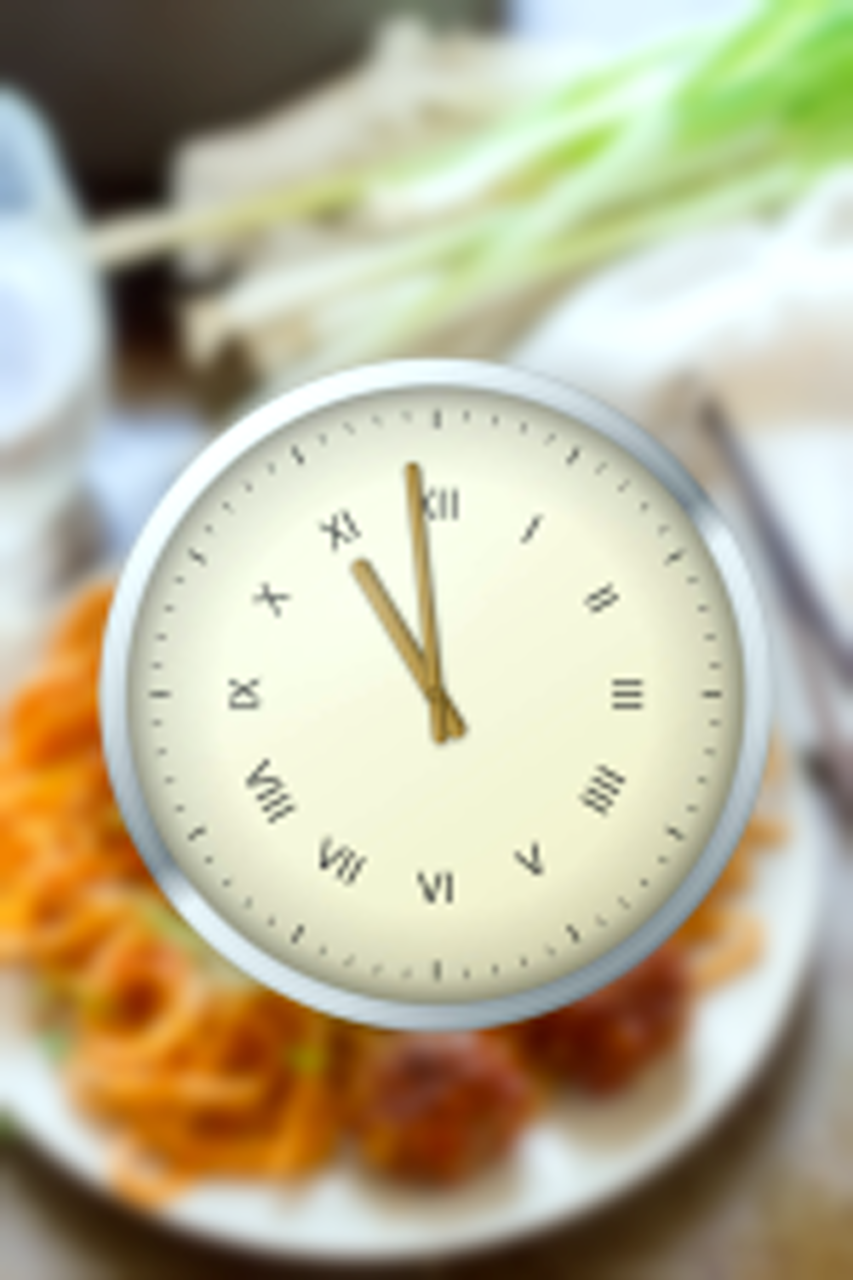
10:59
